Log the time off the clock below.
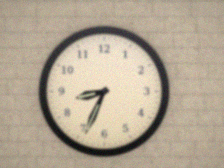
8:34
